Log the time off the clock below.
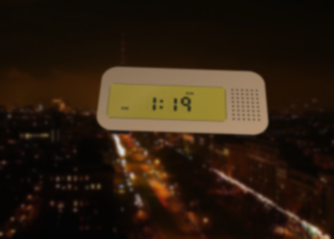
1:19
